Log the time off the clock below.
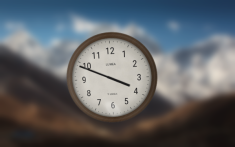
3:49
